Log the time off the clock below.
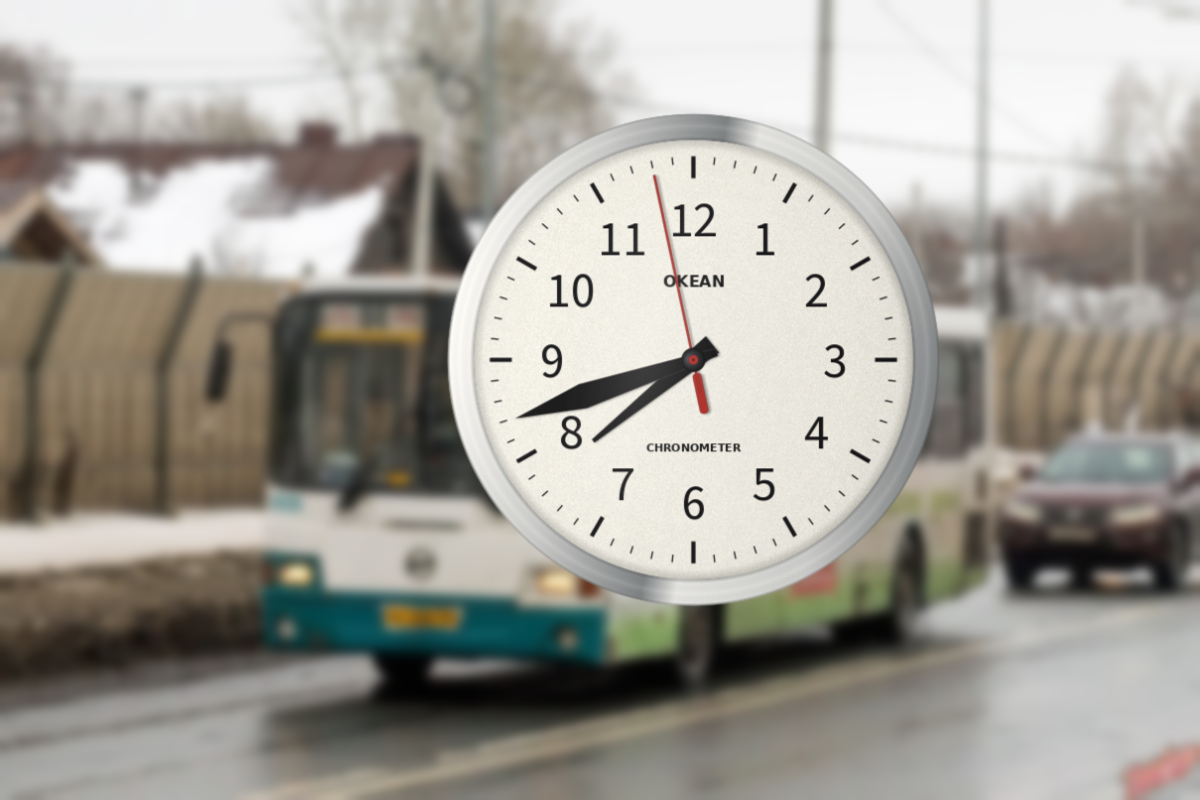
7:41:58
